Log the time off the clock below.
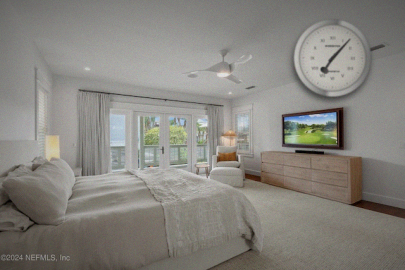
7:07
